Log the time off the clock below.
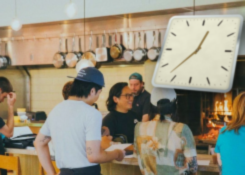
12:37
